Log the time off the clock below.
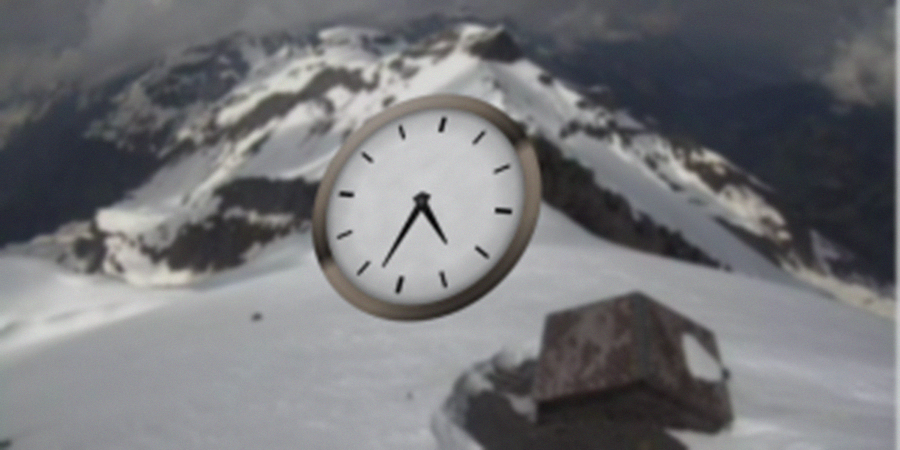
4:33
